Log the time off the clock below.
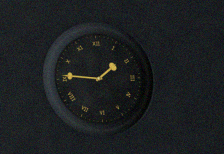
1:46
